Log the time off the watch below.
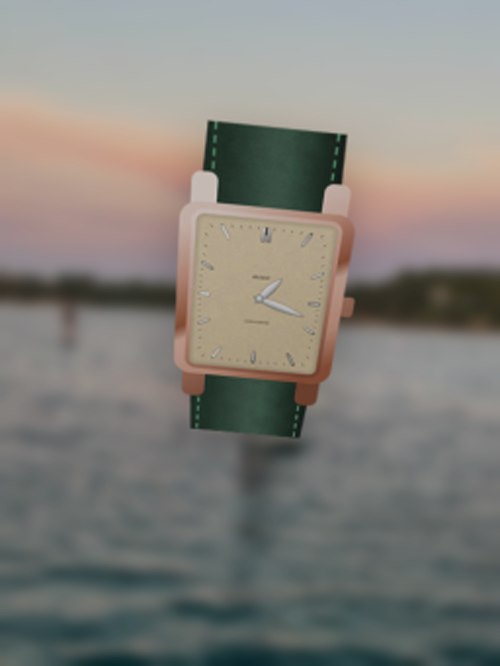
1:18
